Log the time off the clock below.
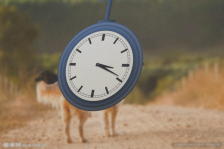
3:19
